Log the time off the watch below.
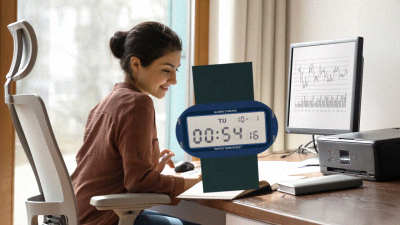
0:54:16
